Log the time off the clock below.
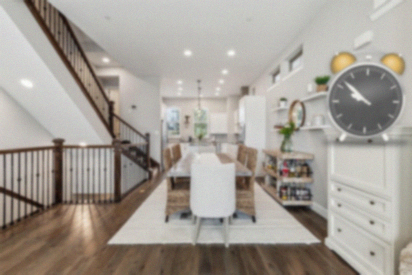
9:52
